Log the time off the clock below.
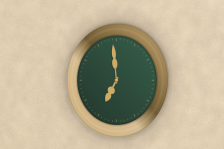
6:59
